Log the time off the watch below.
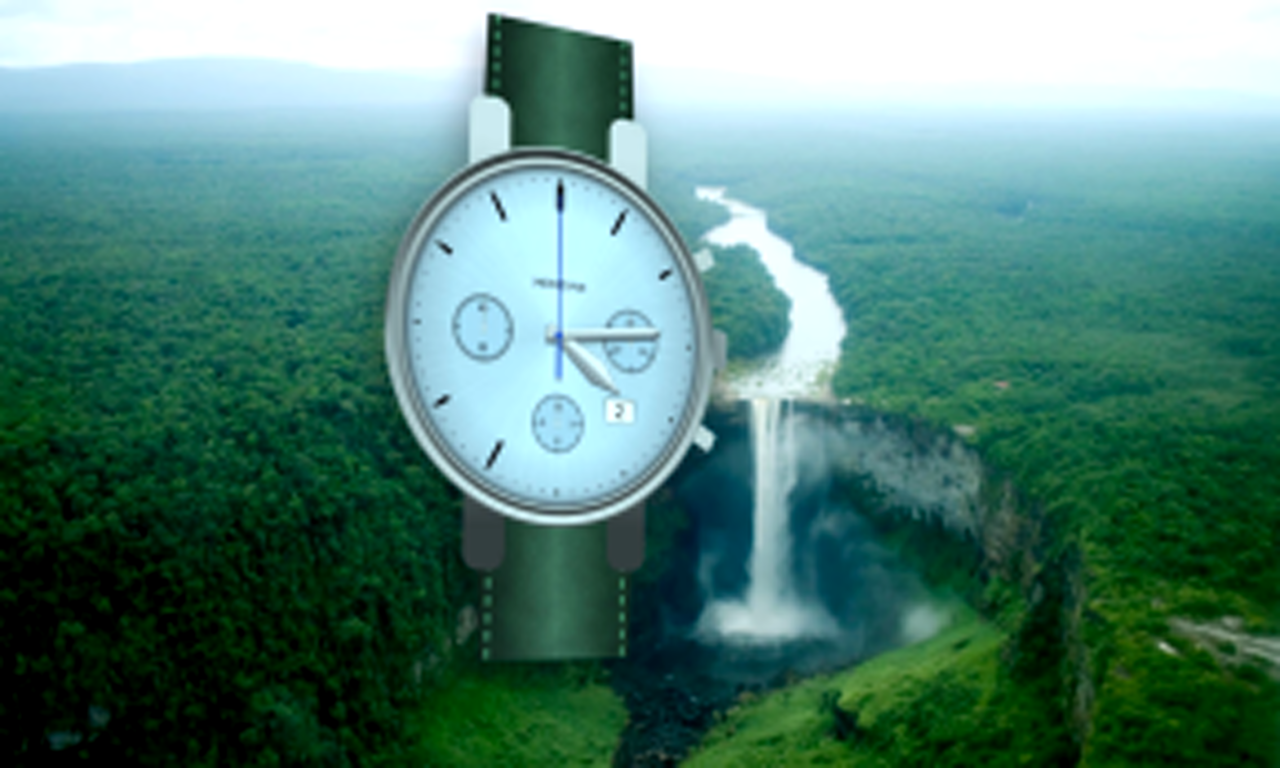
4:14
